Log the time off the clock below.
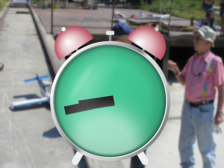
8:43
